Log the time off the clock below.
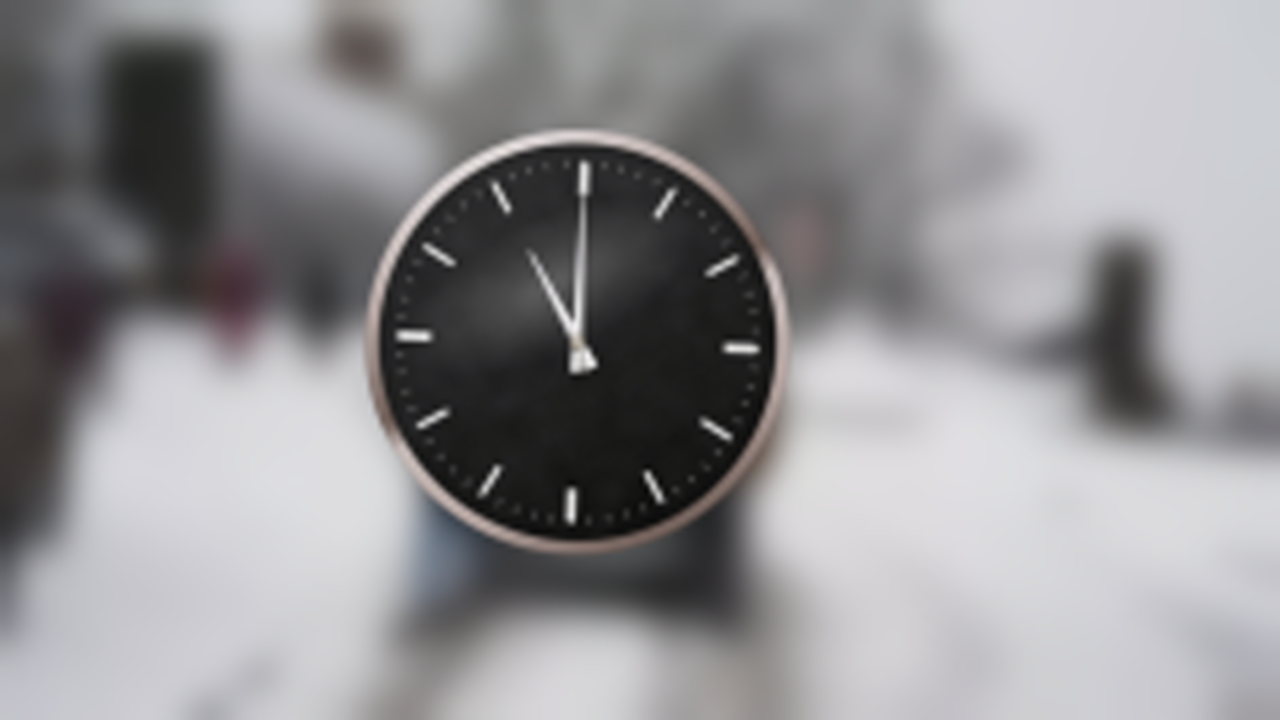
11:00
